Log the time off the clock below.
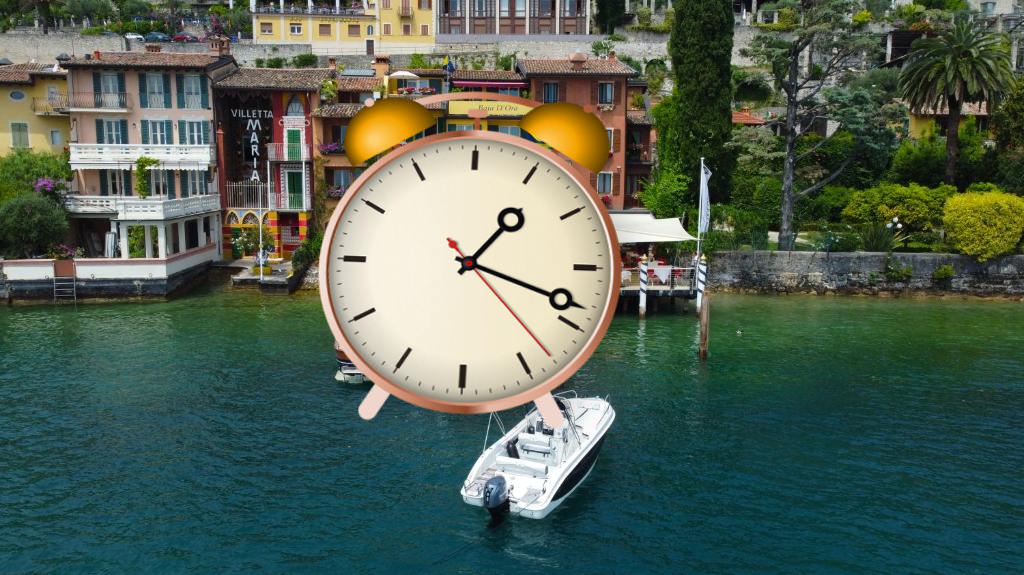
1:18:23
